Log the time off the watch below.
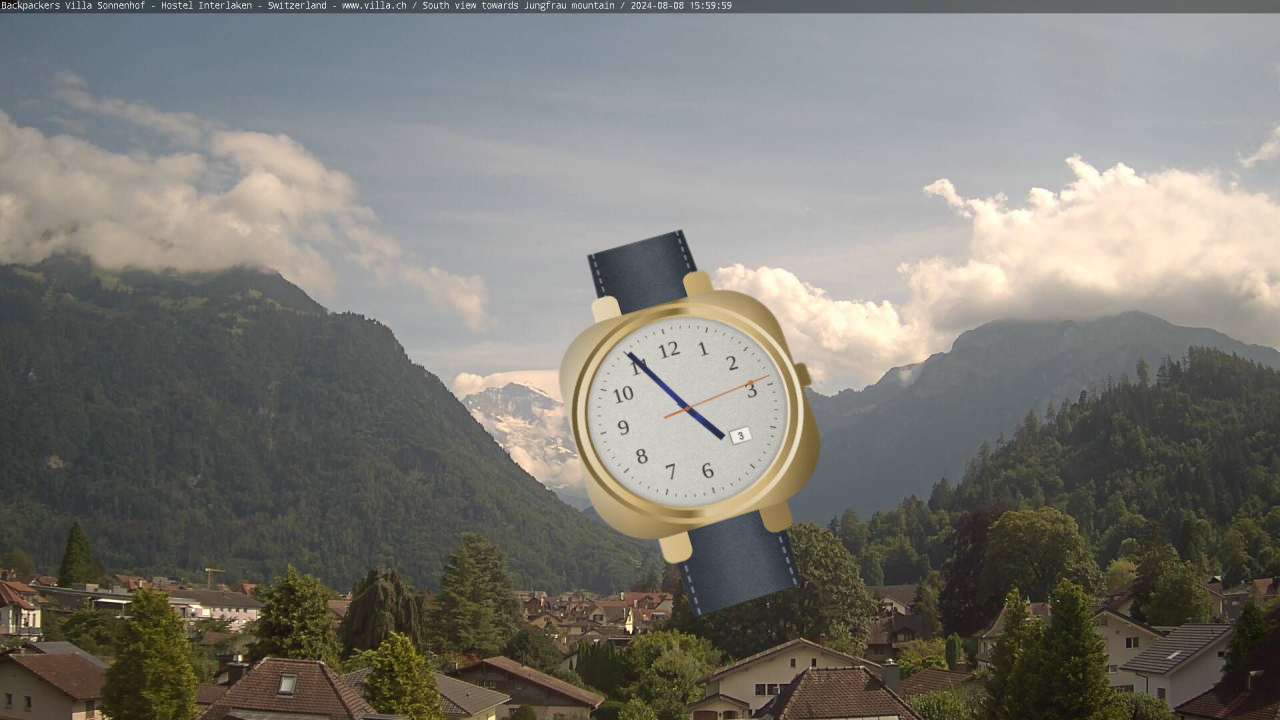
4:55:14
